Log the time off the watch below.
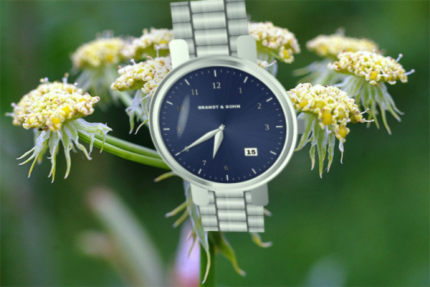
6:40
